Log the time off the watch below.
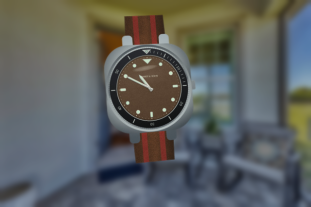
10:50
